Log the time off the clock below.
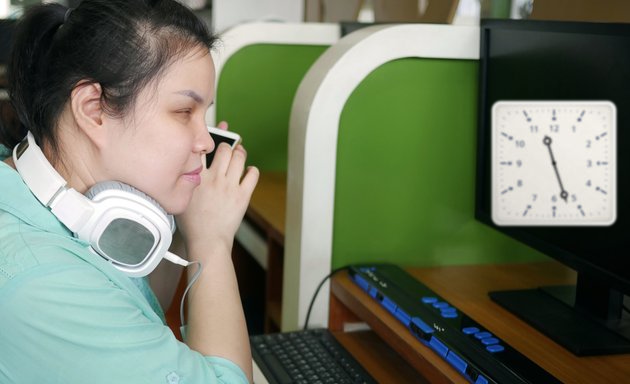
11:27
